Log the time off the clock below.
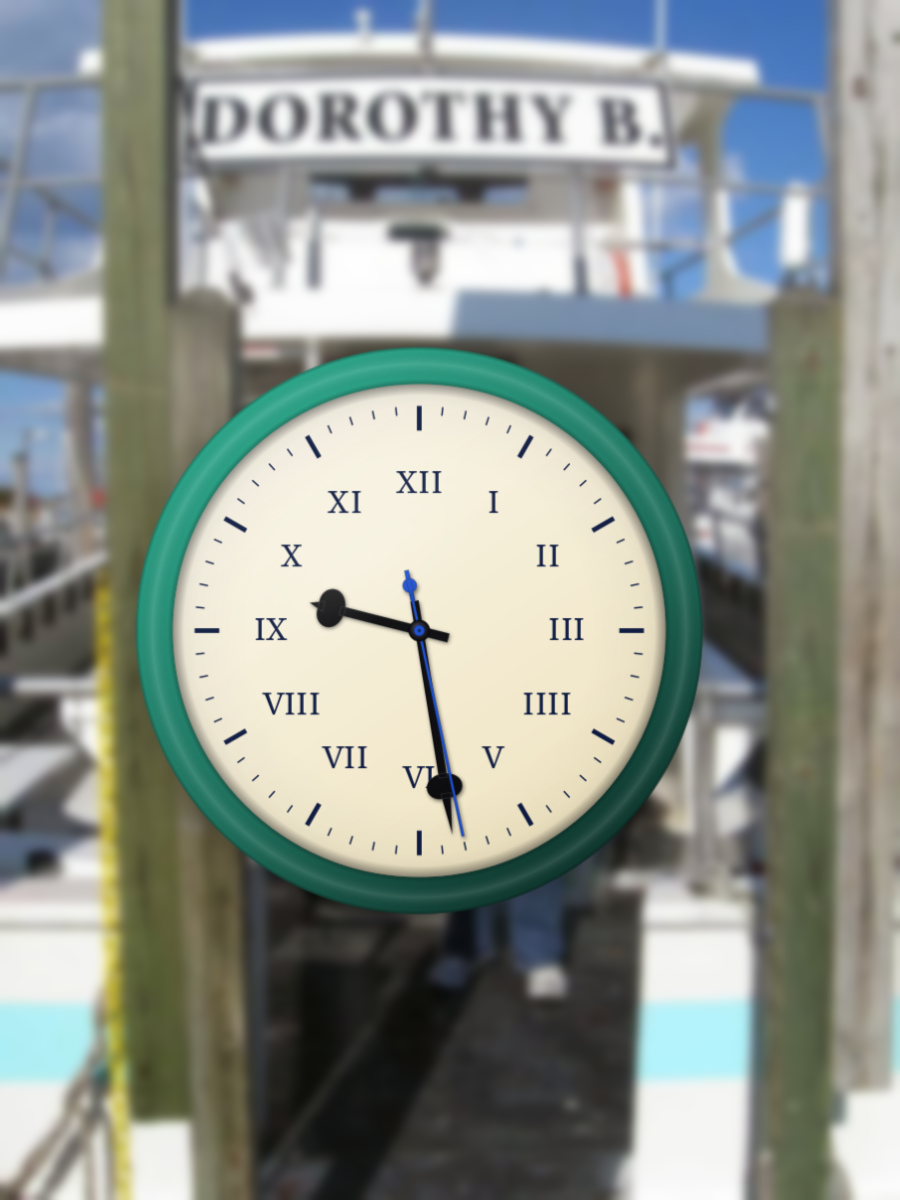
9:28:28
